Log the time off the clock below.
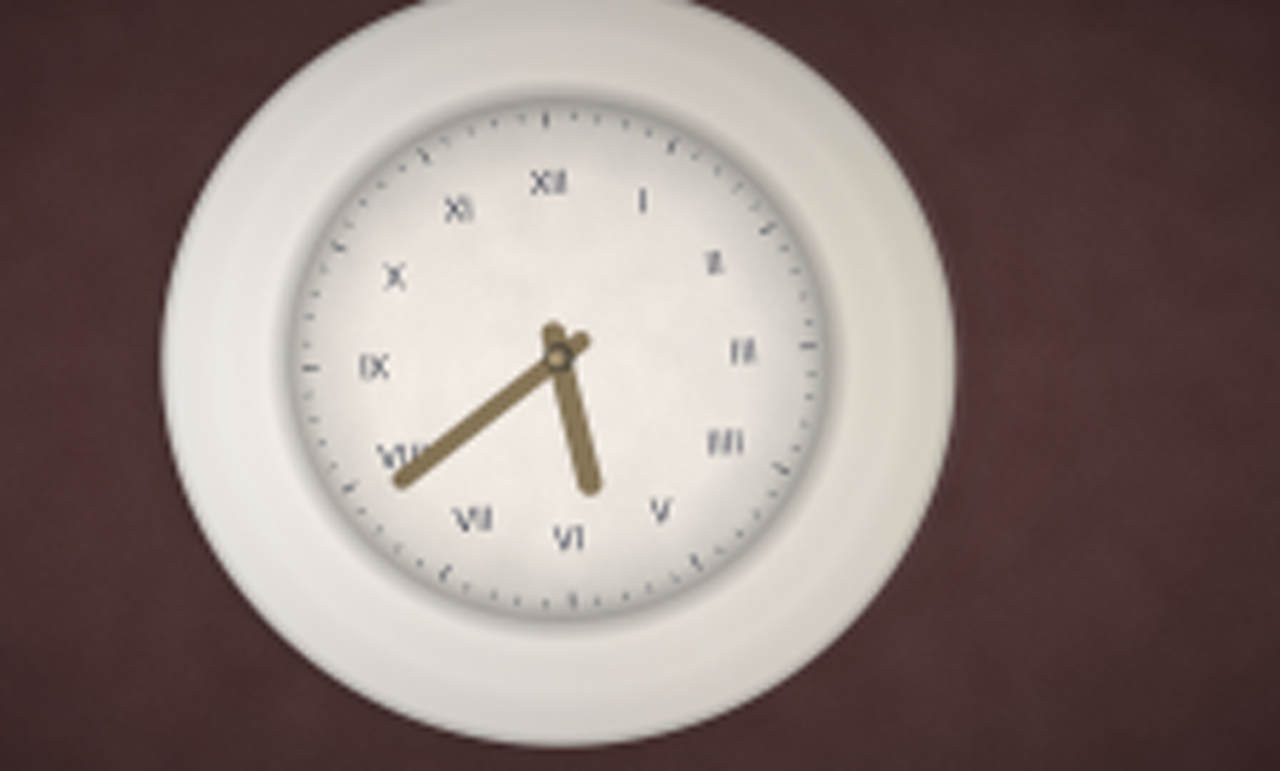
5:39
